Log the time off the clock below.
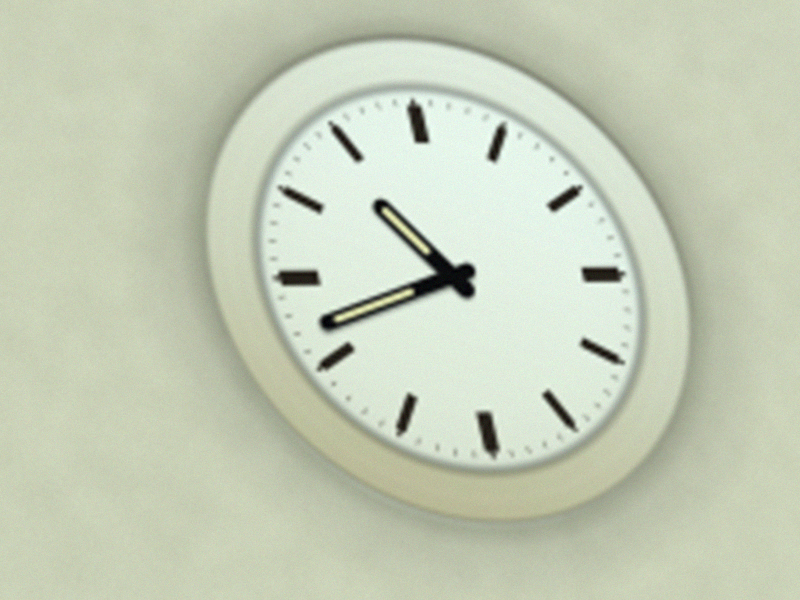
10:42
